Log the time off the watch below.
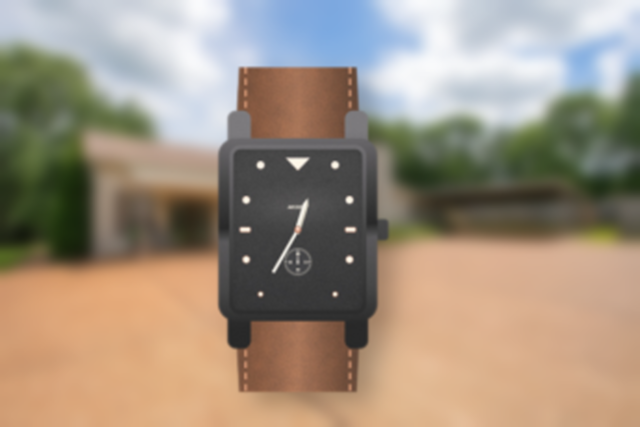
12:35
